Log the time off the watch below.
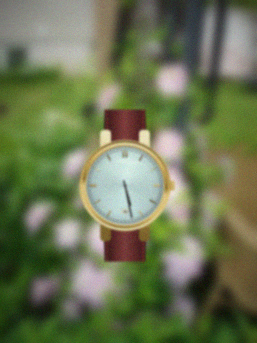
5:28
